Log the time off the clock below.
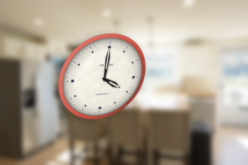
4:00
